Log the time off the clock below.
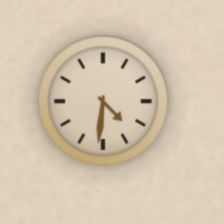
4:31
